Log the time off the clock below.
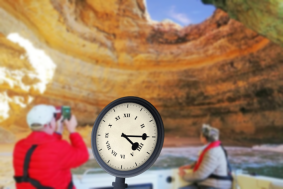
4:15
